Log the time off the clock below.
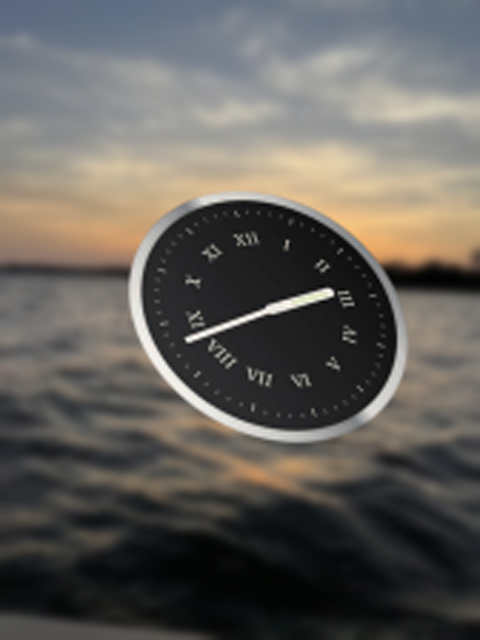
2:43
